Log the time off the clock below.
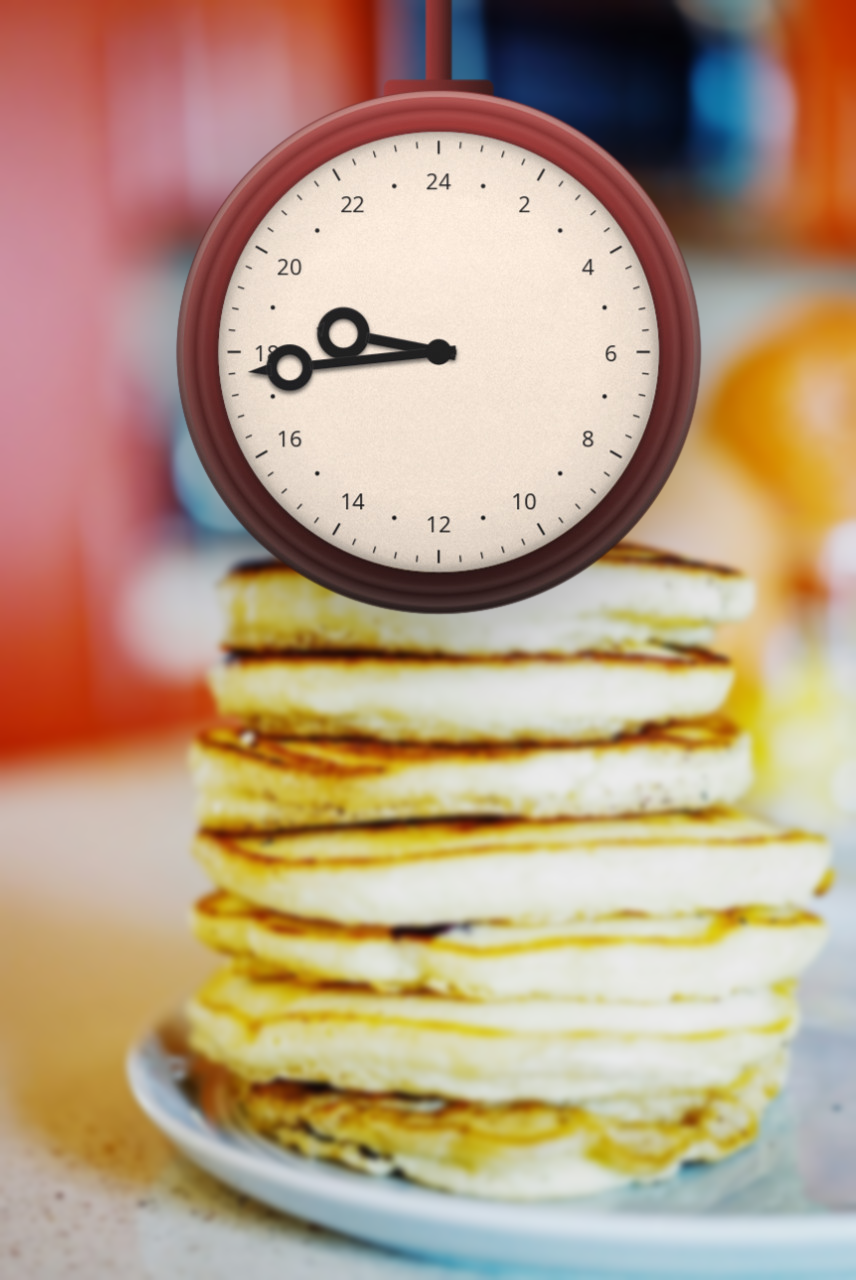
18:44
